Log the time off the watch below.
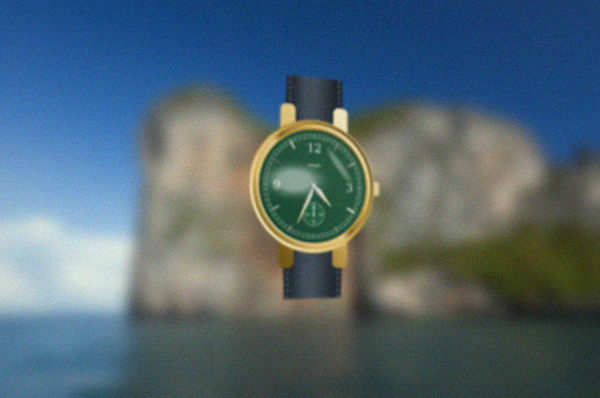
4:34
